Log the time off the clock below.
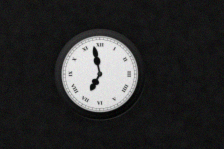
6:58
